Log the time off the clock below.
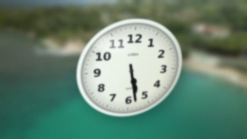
5:28
